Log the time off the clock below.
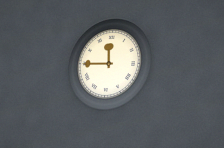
11:45
